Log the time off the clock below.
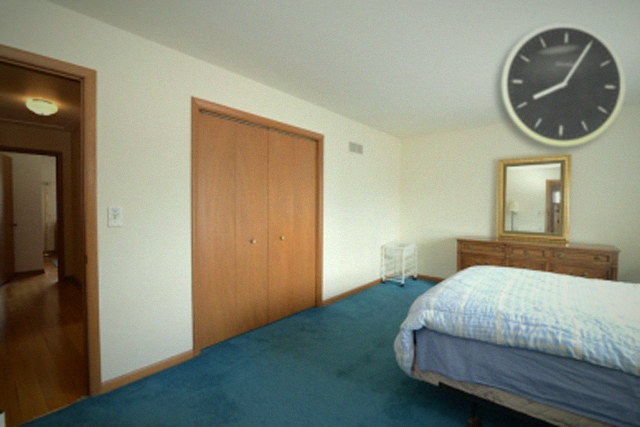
8:05
